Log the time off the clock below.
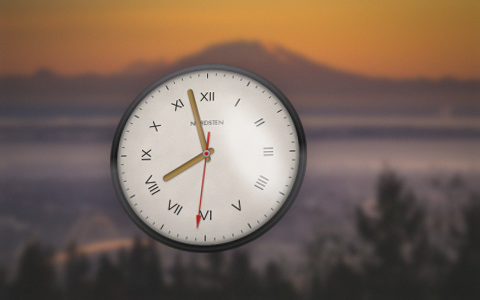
7:57:31
